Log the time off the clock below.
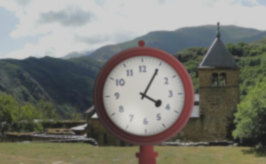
4:05
